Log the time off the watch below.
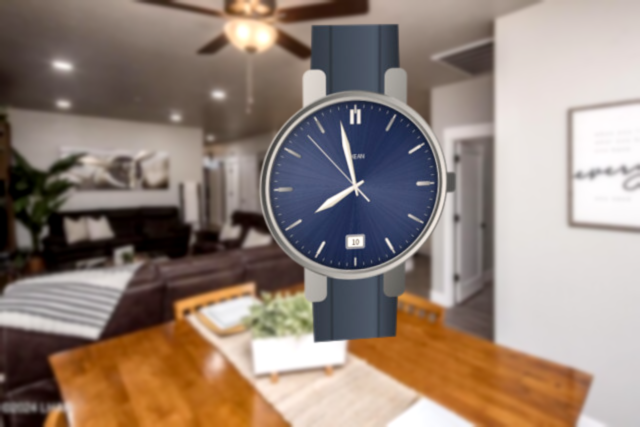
7:57:53
